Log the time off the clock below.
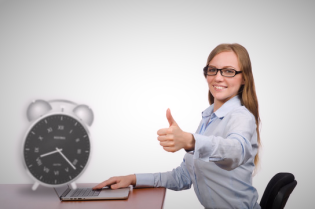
8:22
